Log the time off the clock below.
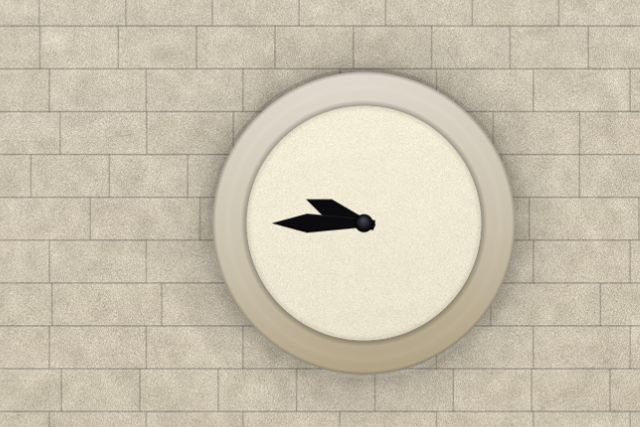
9:45
